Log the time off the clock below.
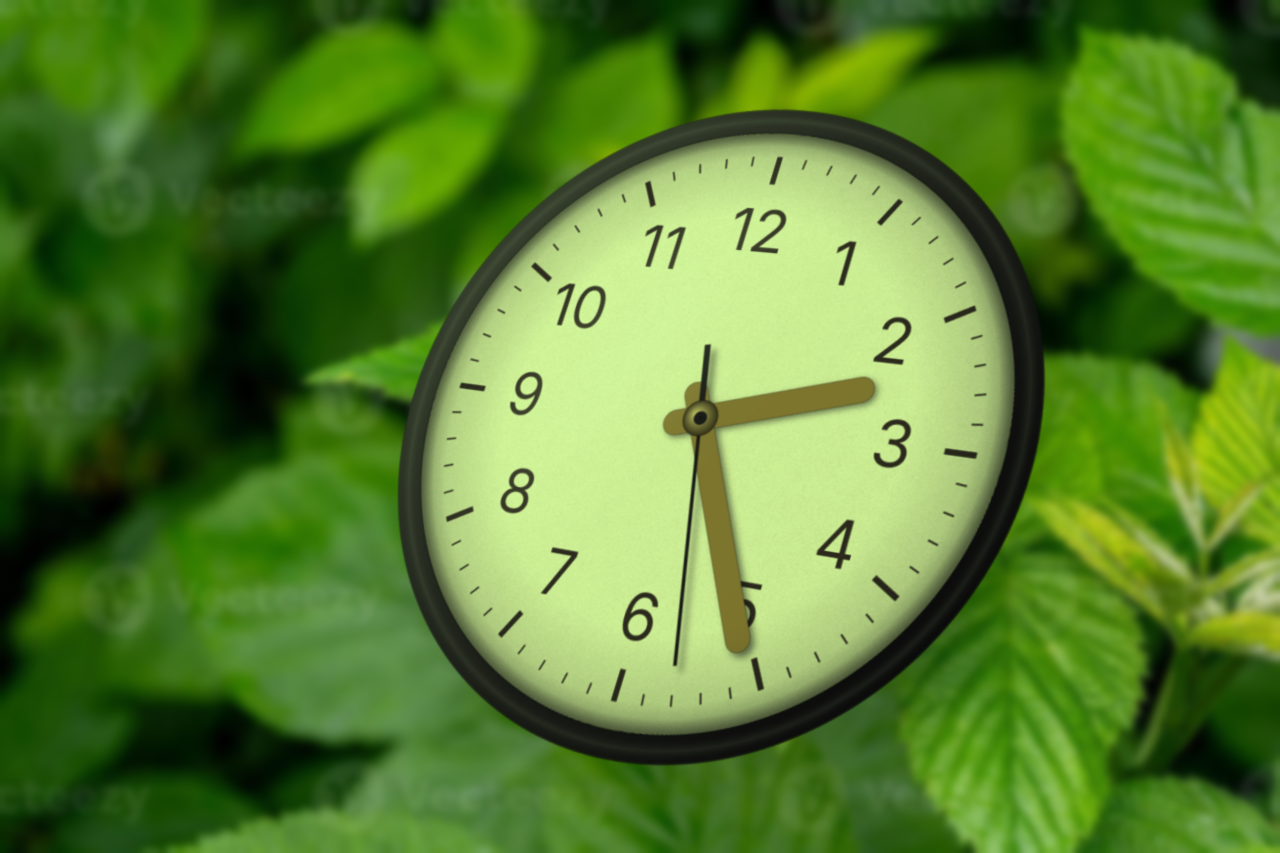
2:25:28
